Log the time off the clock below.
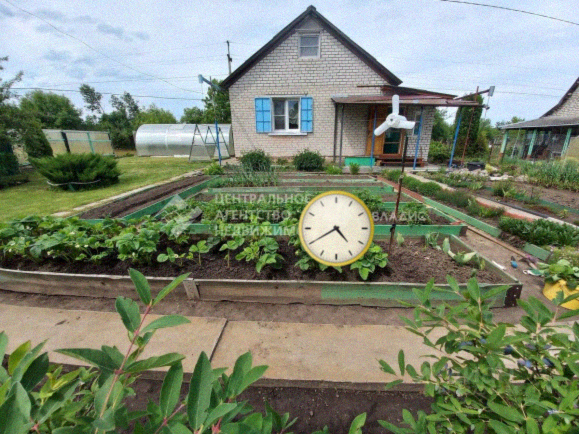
4:40
